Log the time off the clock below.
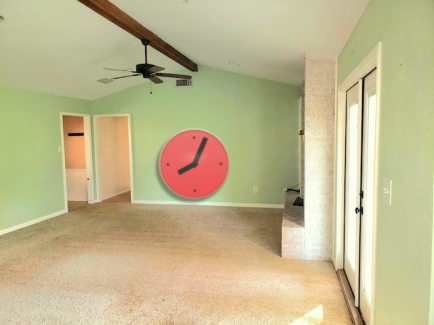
8:04
